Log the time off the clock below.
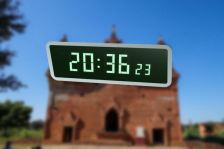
20:36:23
